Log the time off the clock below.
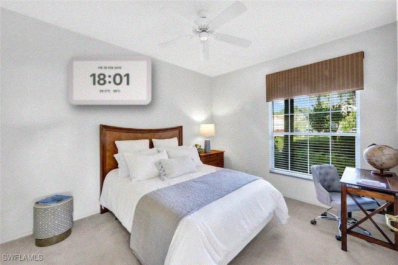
18:01
